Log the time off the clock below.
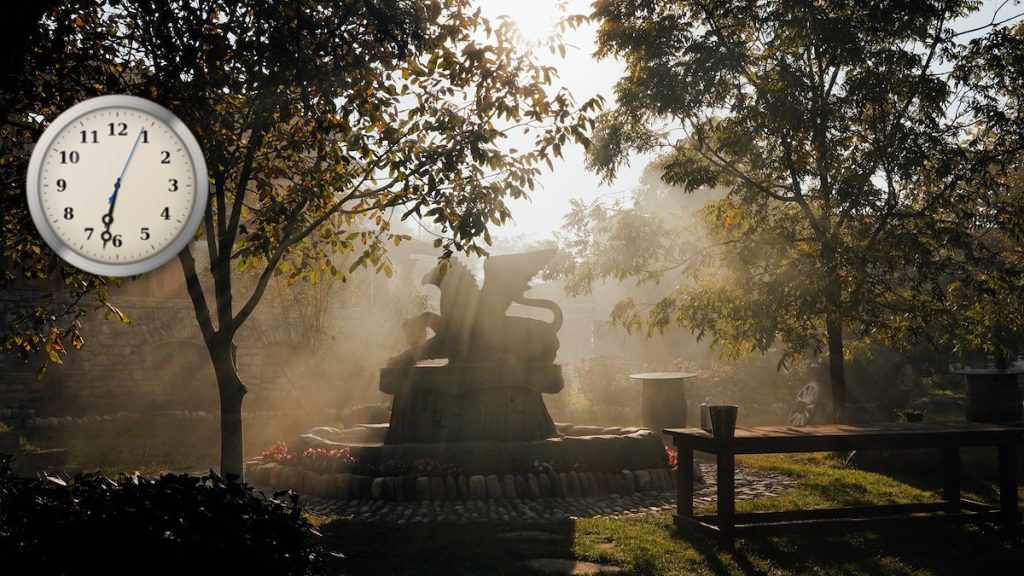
6:32:04
